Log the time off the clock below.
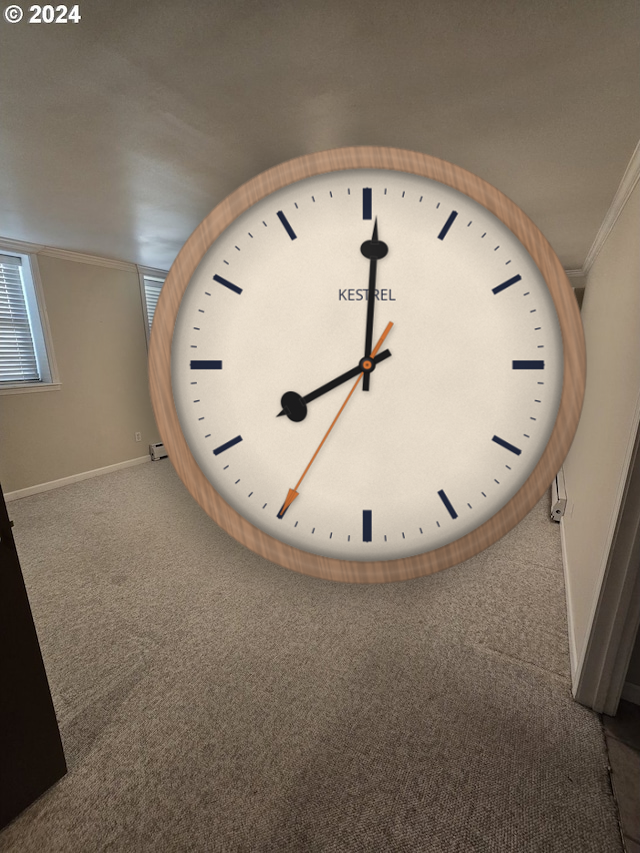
8:00:35
